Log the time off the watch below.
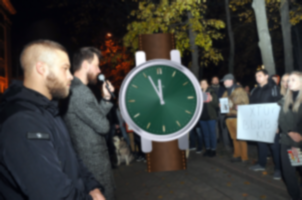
11:56
